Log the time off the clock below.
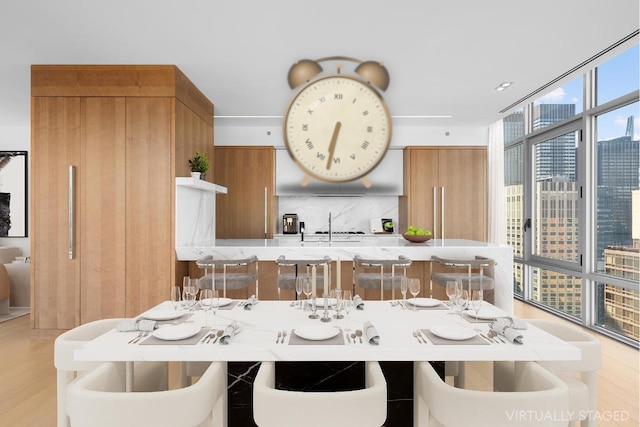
6:32
